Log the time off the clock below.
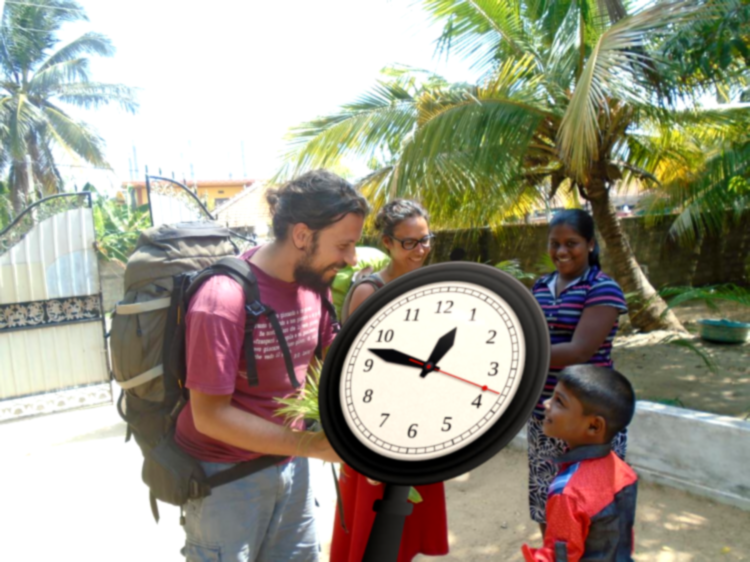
12:47:18
